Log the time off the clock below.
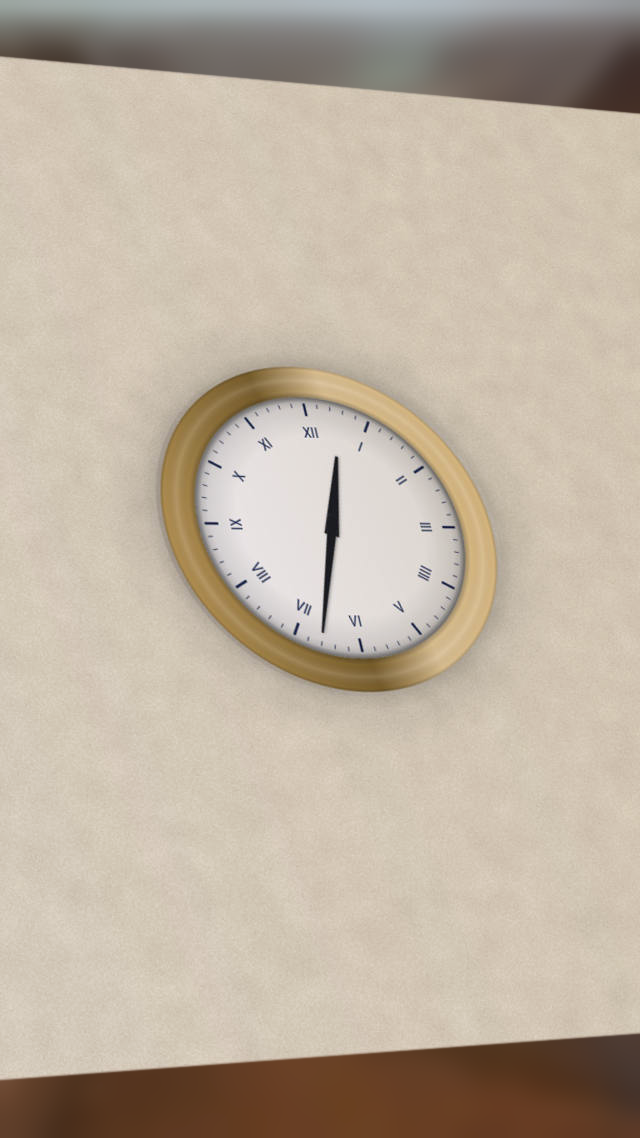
12:33
